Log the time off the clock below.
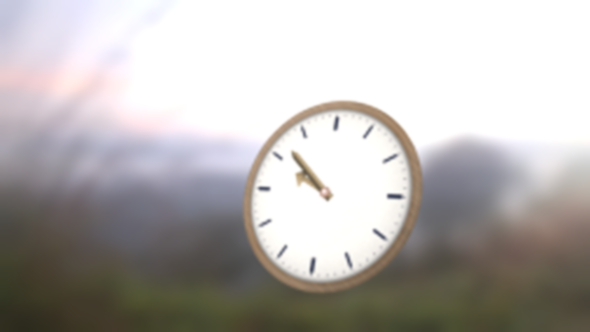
9:52
